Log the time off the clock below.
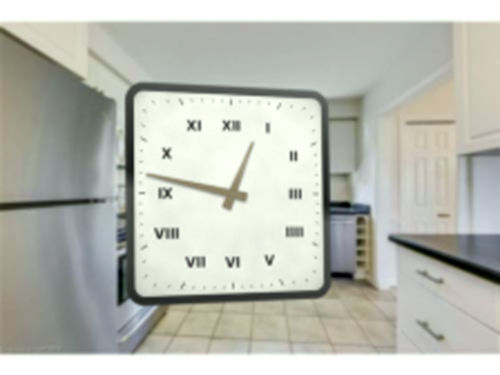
12:47
